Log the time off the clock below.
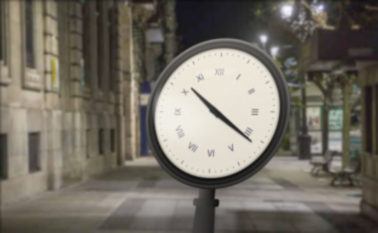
10:21
